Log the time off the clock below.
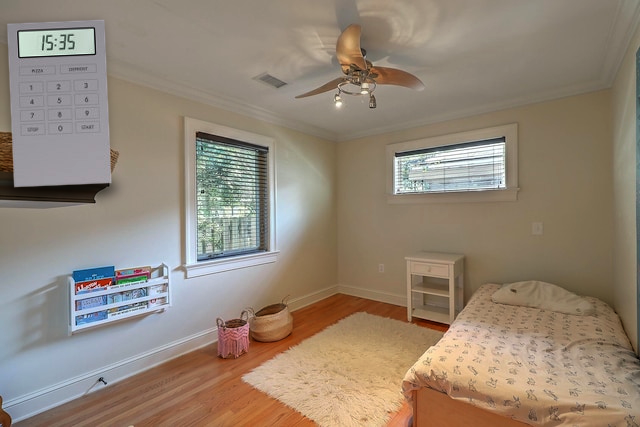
15:35
